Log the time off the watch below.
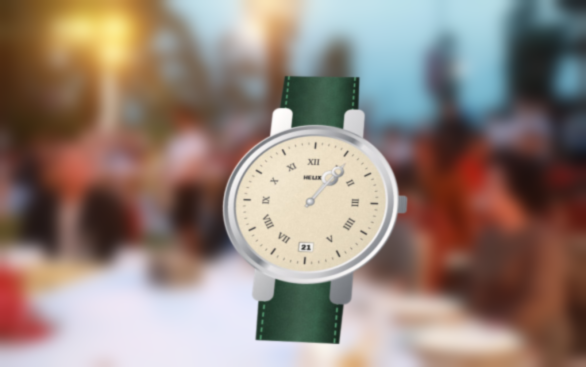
1:06
